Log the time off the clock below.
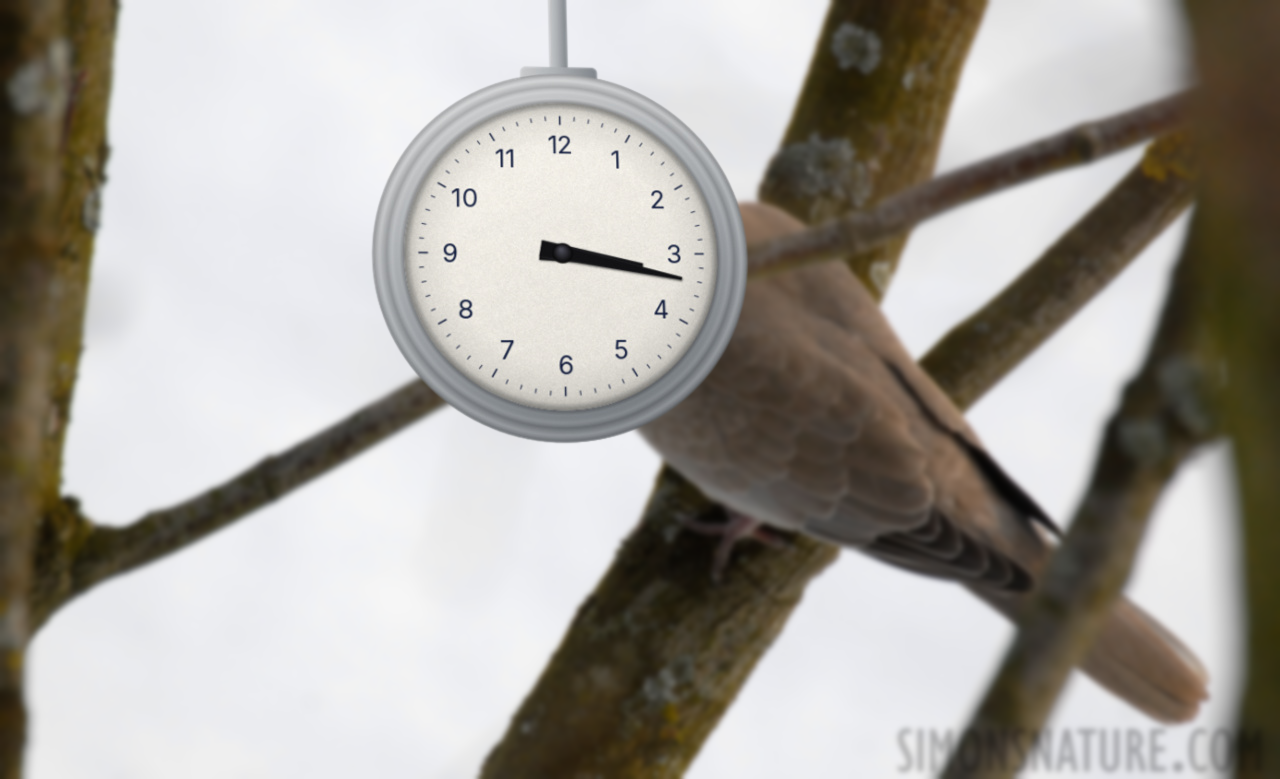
3:17
